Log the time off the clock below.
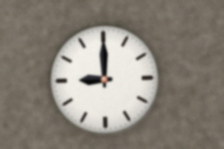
9:00
